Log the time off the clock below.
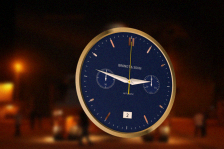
2:47
